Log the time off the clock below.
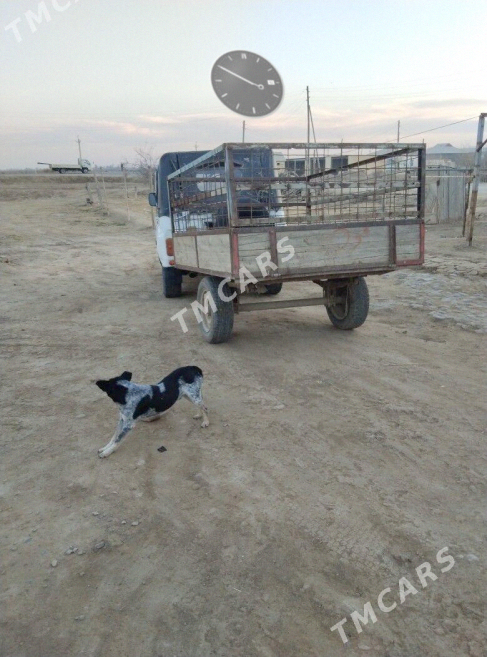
3:50
